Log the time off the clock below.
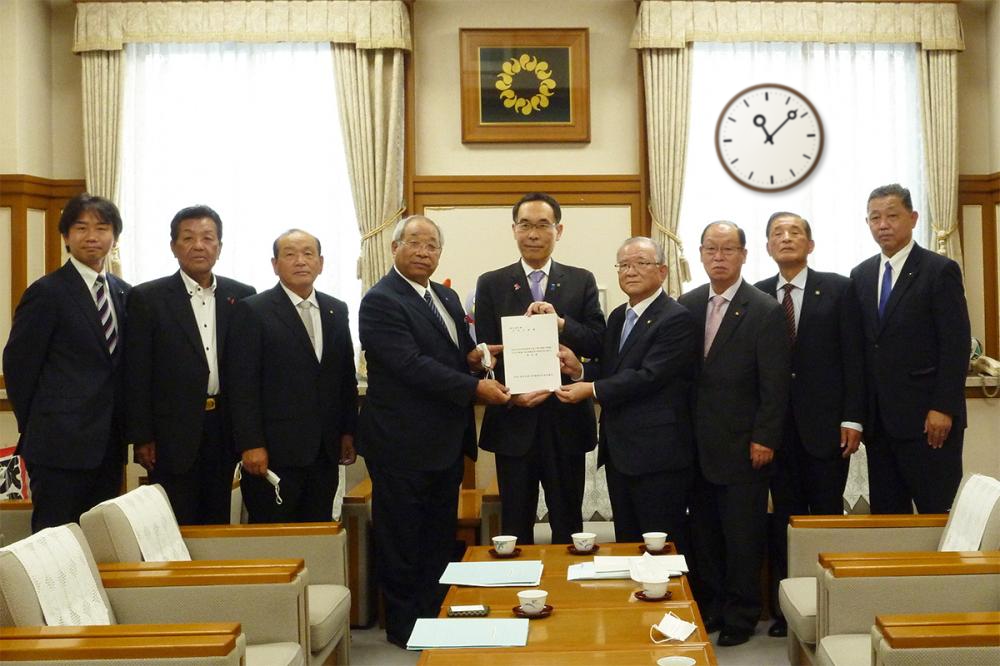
11:08
